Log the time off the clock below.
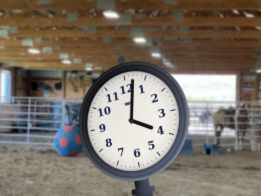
4:02
